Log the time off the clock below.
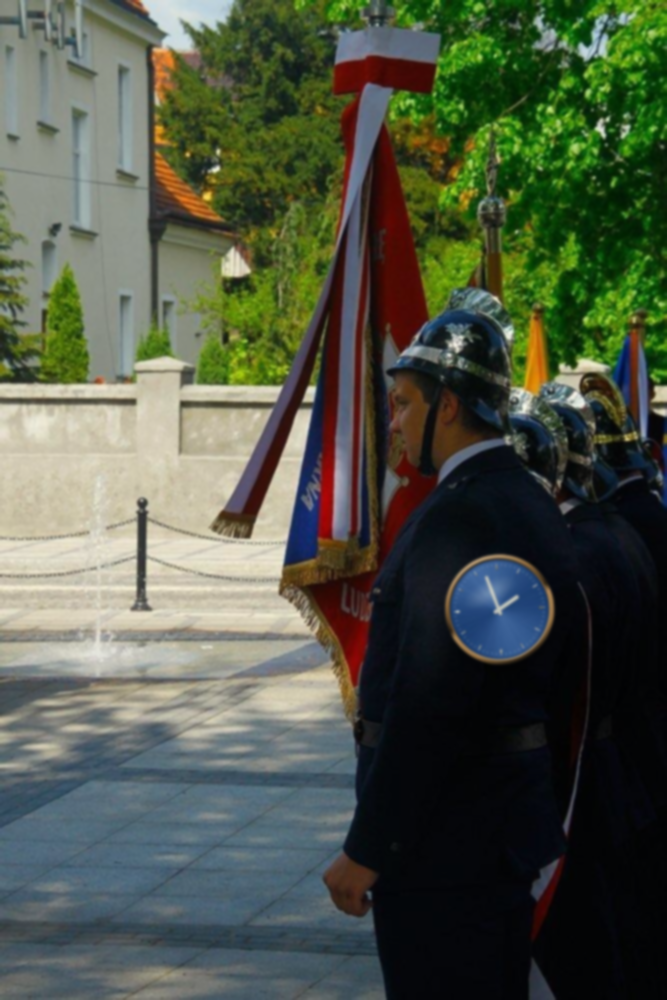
1:57
